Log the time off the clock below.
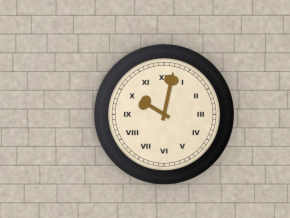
10:02
